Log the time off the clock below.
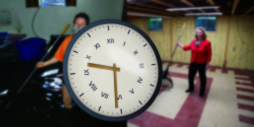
9:31
